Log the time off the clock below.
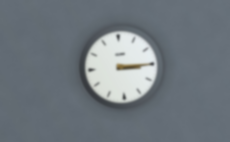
3:15
